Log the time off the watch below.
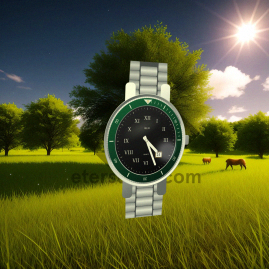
4:26
